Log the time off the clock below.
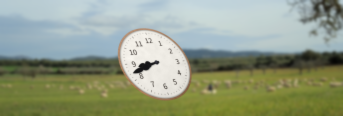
8:42
